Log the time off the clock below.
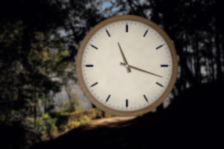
11:18
